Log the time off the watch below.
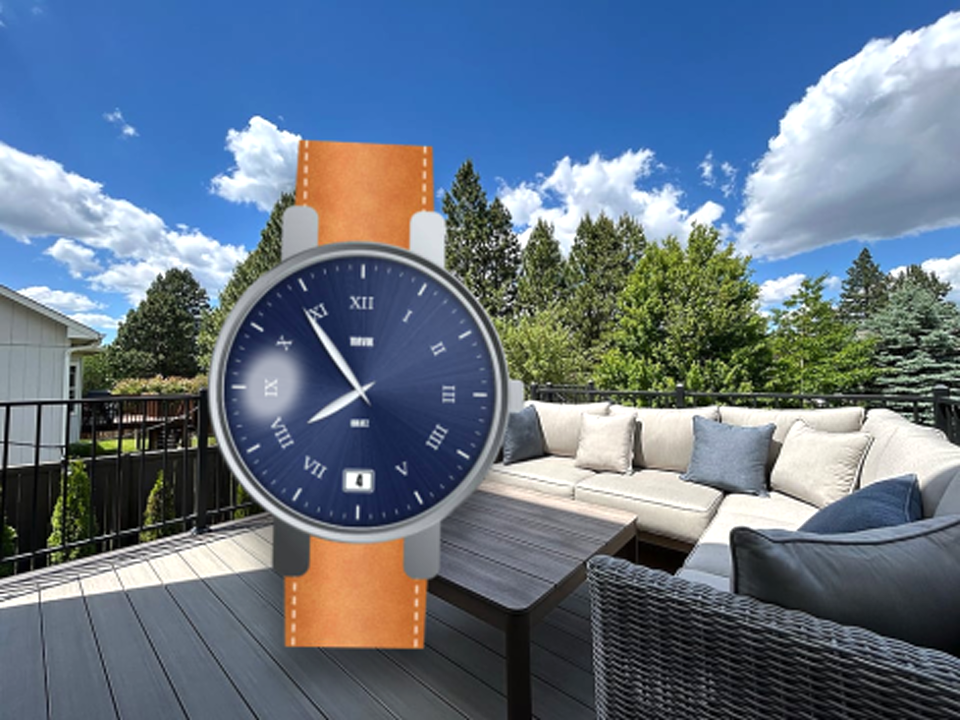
7:54
